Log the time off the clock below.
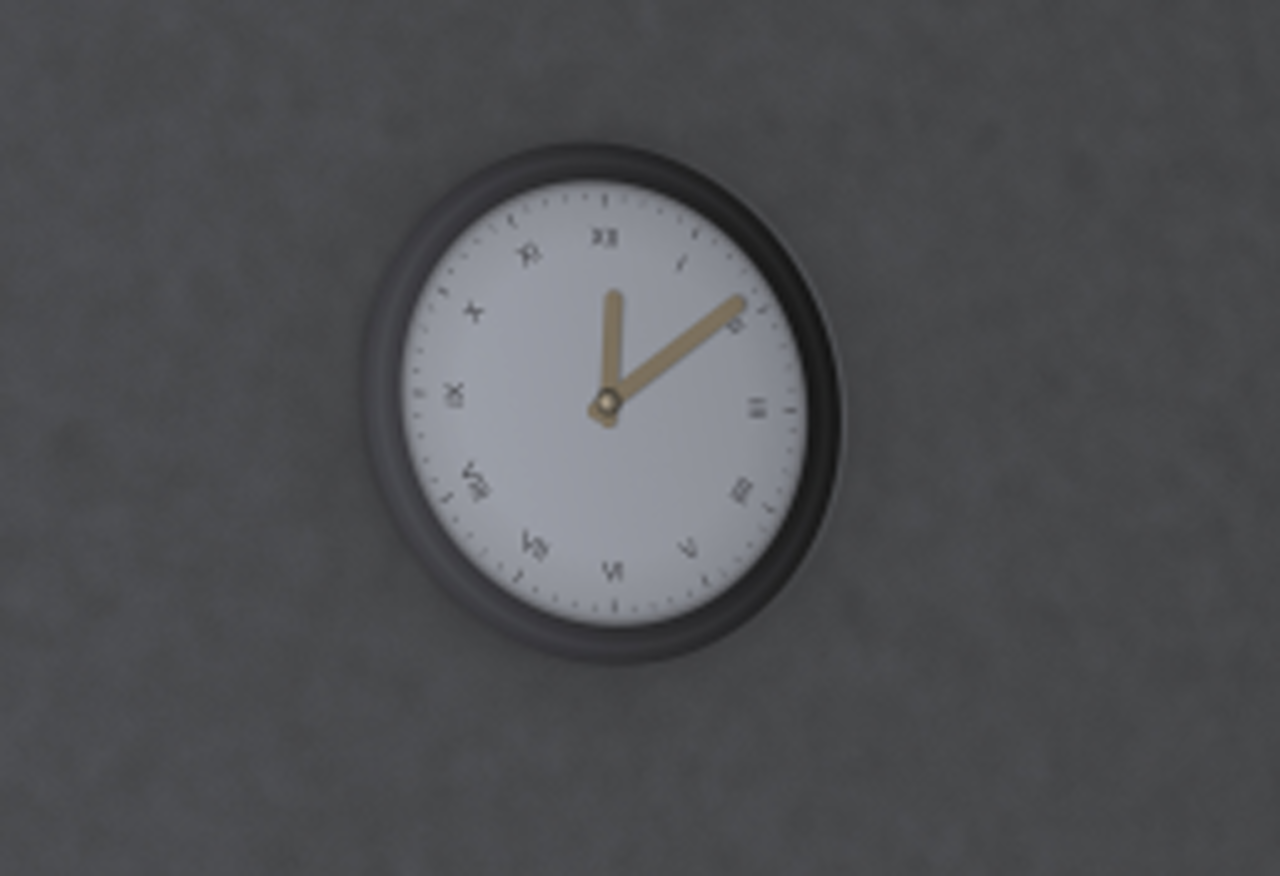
12:09
